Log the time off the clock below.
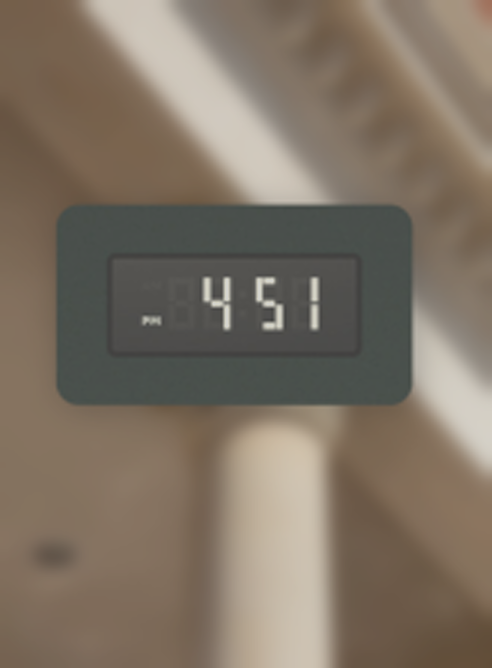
4:51
